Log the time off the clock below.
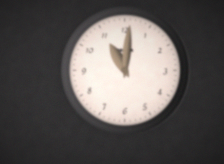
11:01
